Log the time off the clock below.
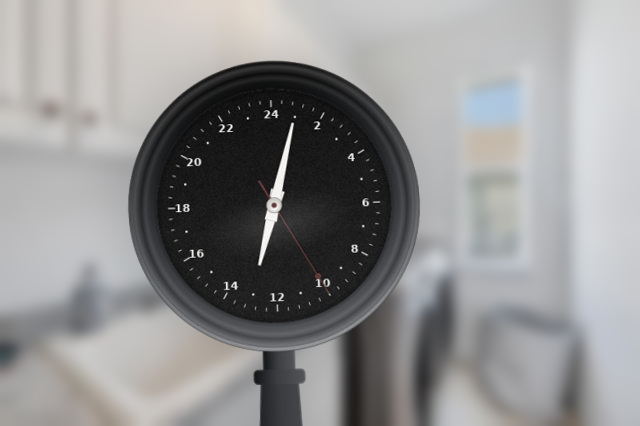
13:02:25
